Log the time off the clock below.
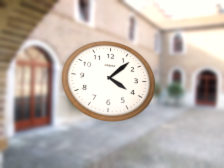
4:07
